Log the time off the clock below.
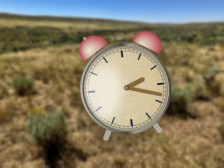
2:18
